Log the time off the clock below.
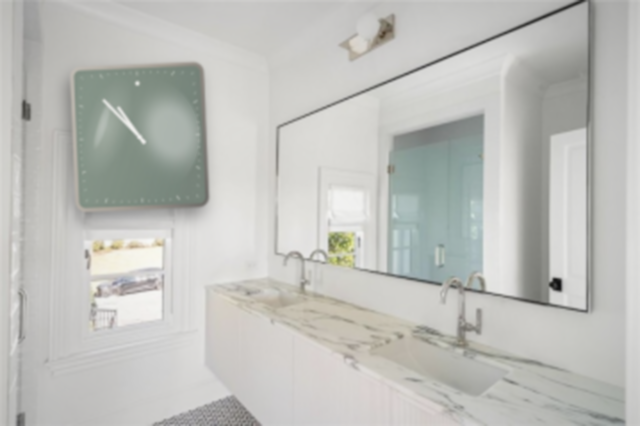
10:53
